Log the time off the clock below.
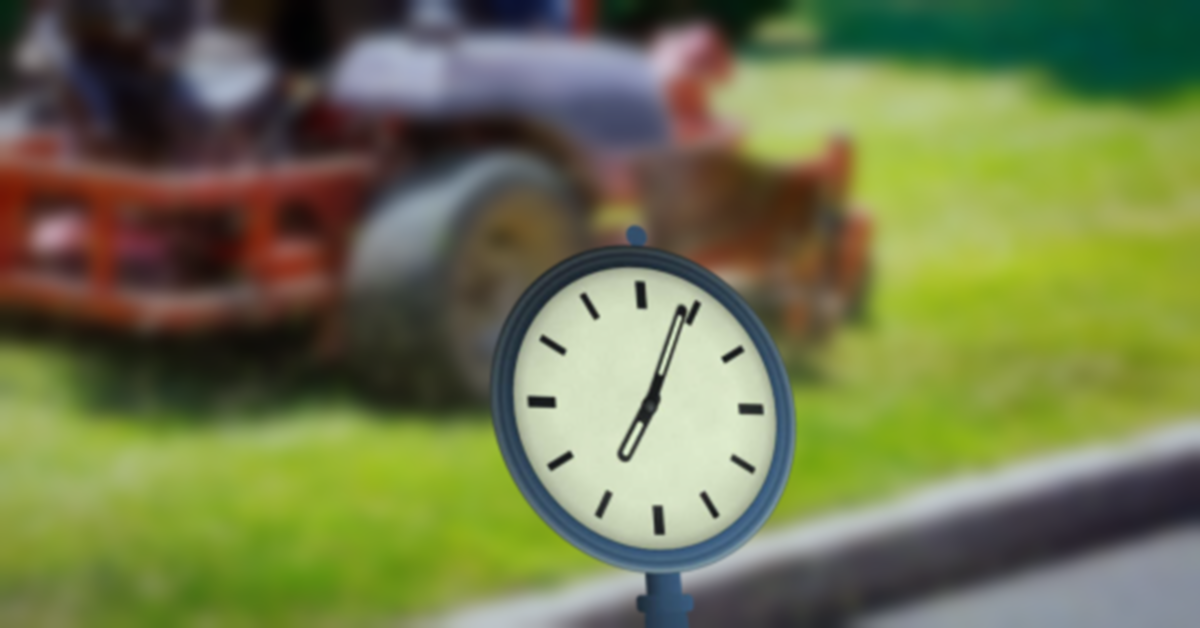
7:04
